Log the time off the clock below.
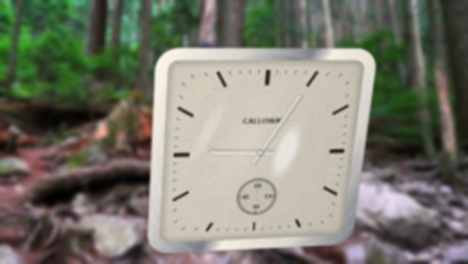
9:05
